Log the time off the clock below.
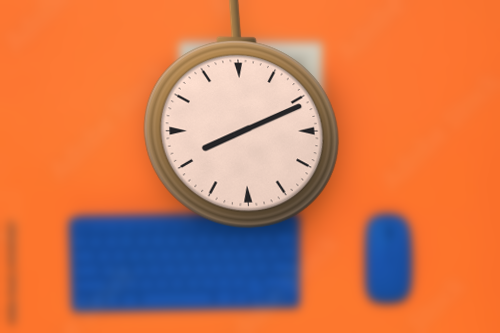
8:11
